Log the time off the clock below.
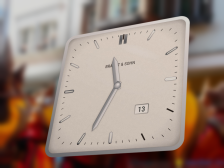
11:34
